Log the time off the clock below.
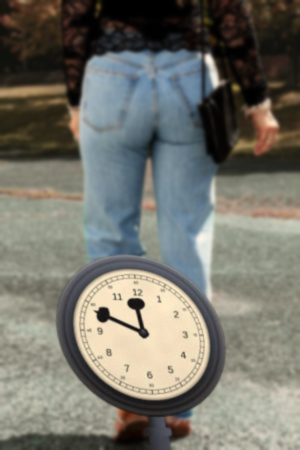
11:49
